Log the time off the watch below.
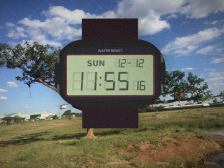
11:55:16
